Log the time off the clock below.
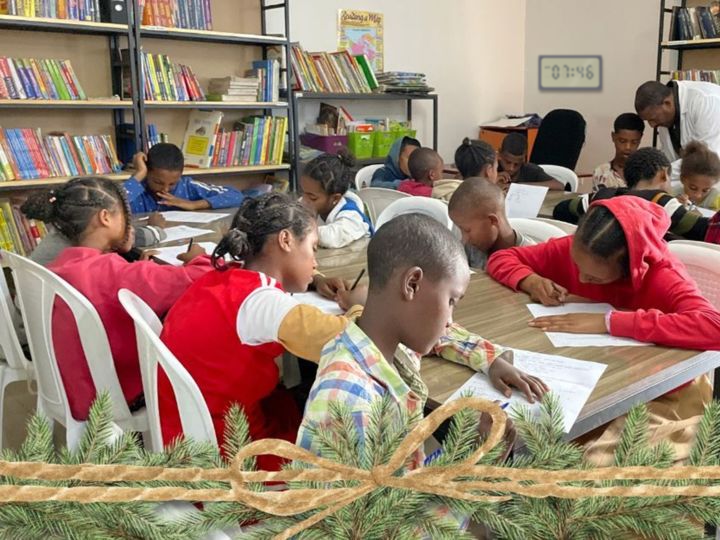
7:46
